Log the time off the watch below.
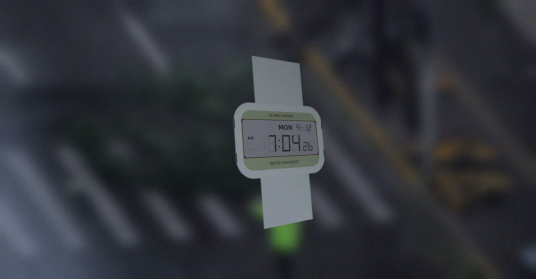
7:04:26
